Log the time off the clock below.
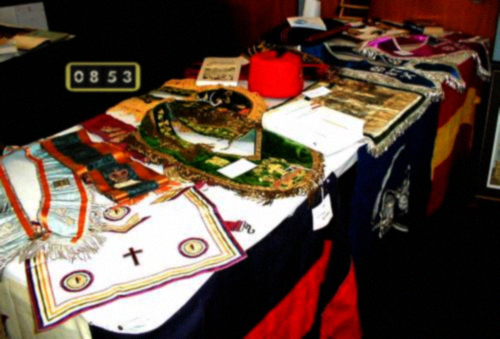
8:53
